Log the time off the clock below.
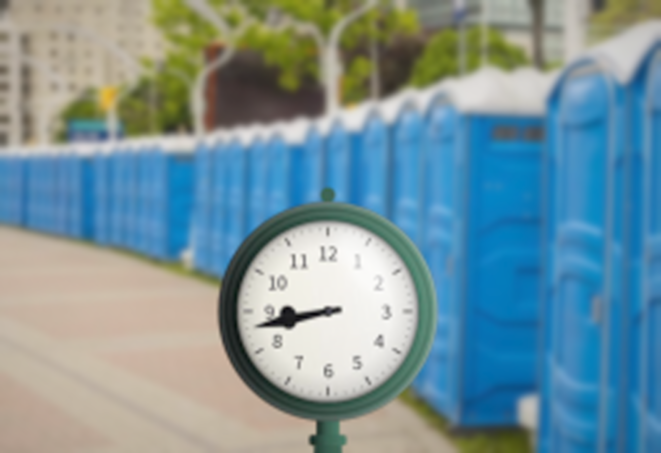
8:43
